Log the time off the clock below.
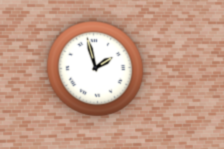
1:58
